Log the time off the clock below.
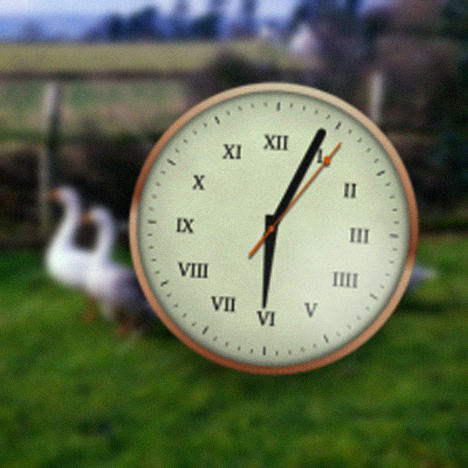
6:04:06
